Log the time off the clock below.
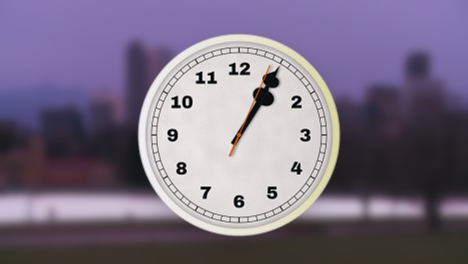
1:05:04
